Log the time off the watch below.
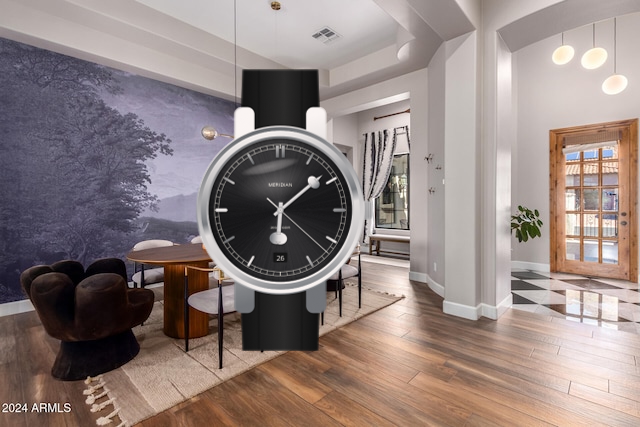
6:08:22
